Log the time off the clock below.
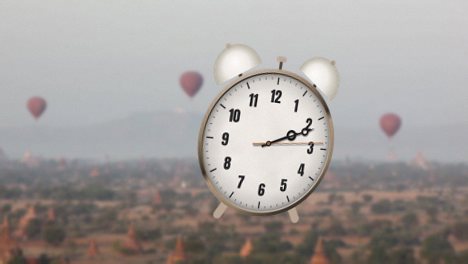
2:11:14
